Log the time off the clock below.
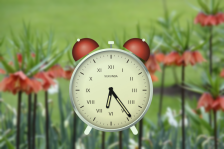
6:24
